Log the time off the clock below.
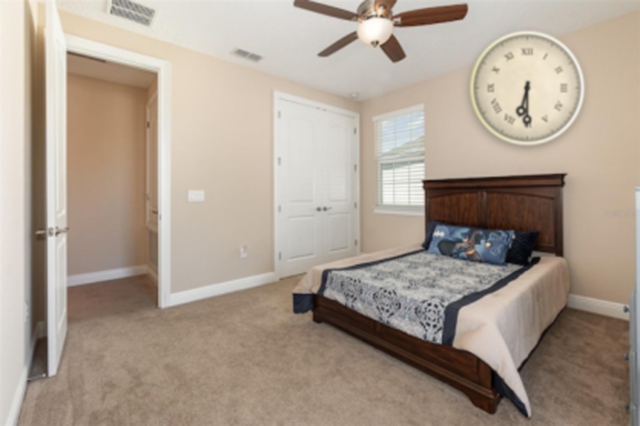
6:30
